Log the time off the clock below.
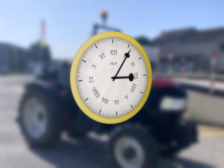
3:06
